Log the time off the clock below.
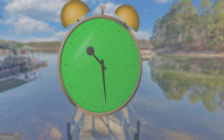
10:29
